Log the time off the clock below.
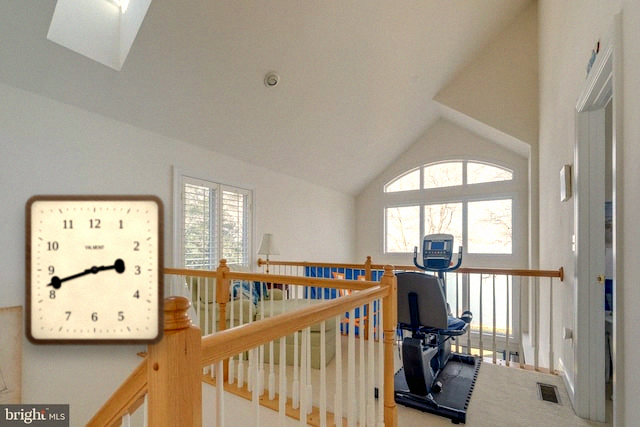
2:42
